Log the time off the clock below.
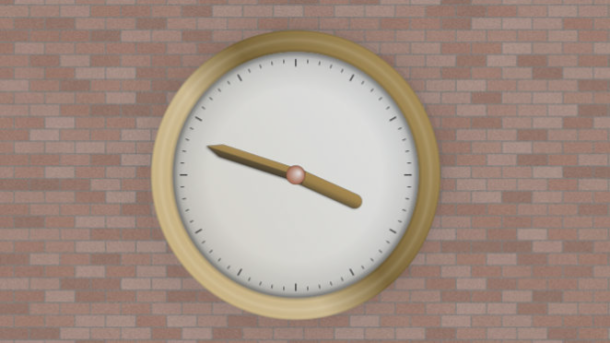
3:48
